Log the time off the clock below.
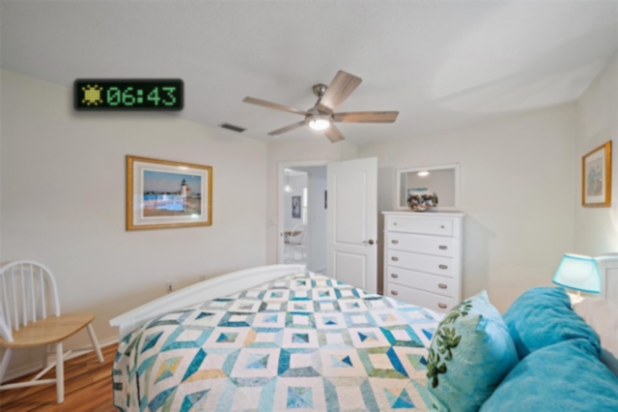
6:43
